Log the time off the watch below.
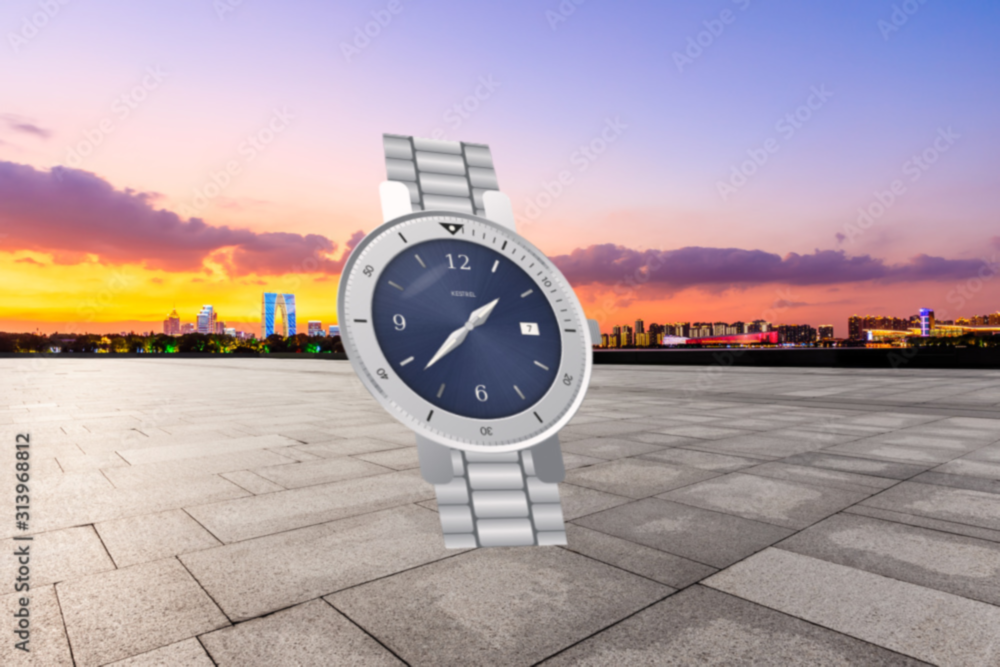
1:38
